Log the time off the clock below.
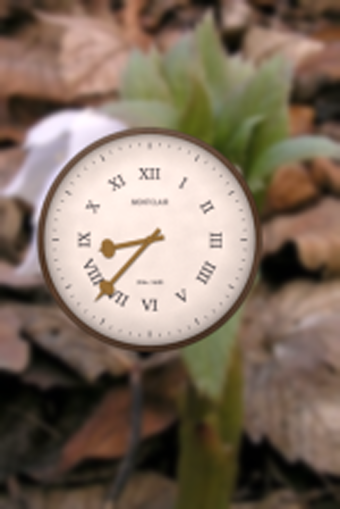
8:37
